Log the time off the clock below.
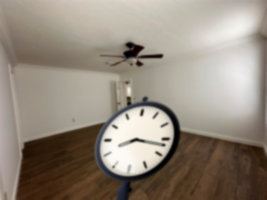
8:17
